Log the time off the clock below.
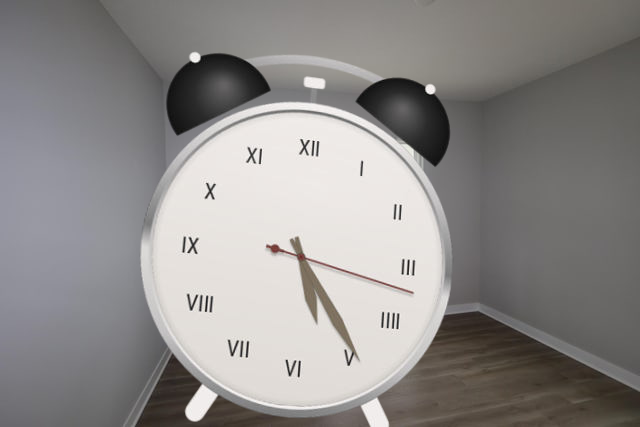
5:24:17
